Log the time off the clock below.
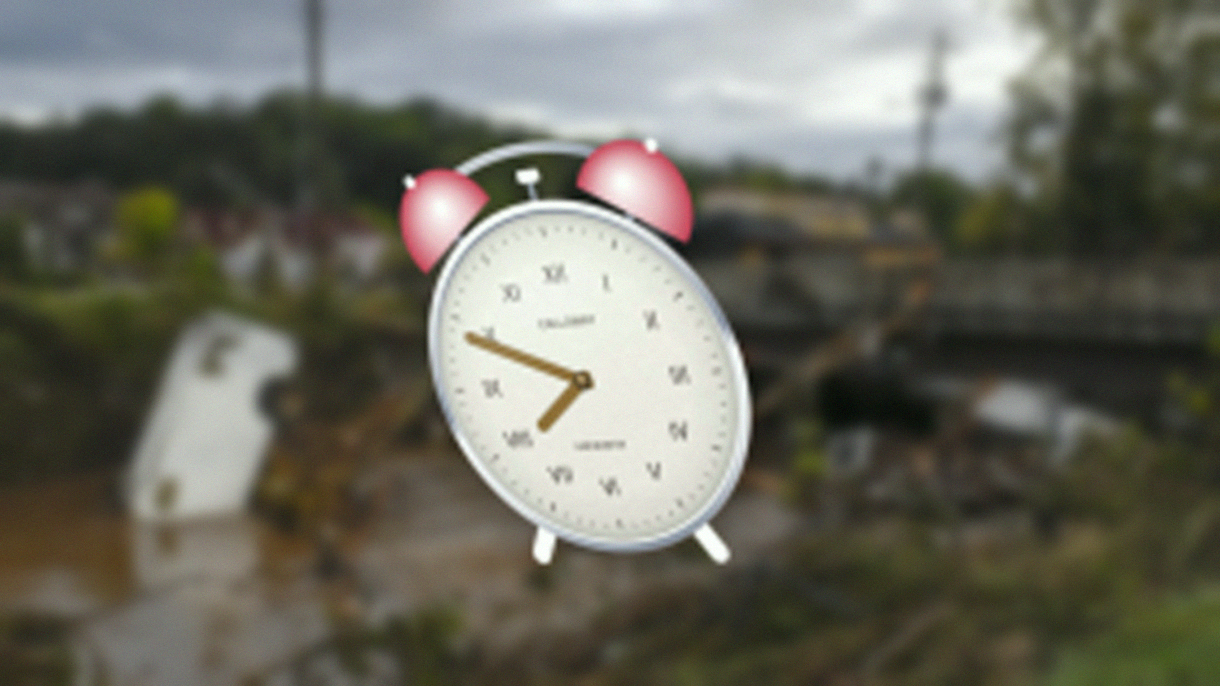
7:49
